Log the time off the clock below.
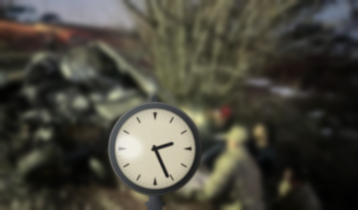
2:26
